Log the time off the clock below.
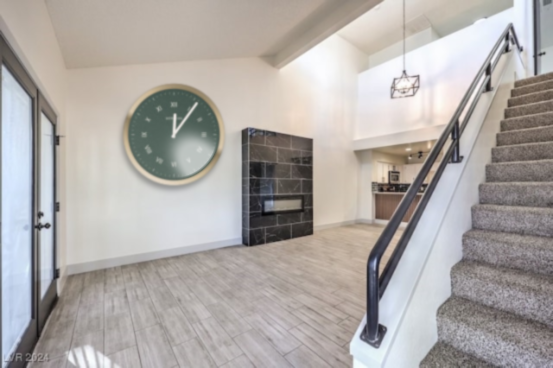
12:06
